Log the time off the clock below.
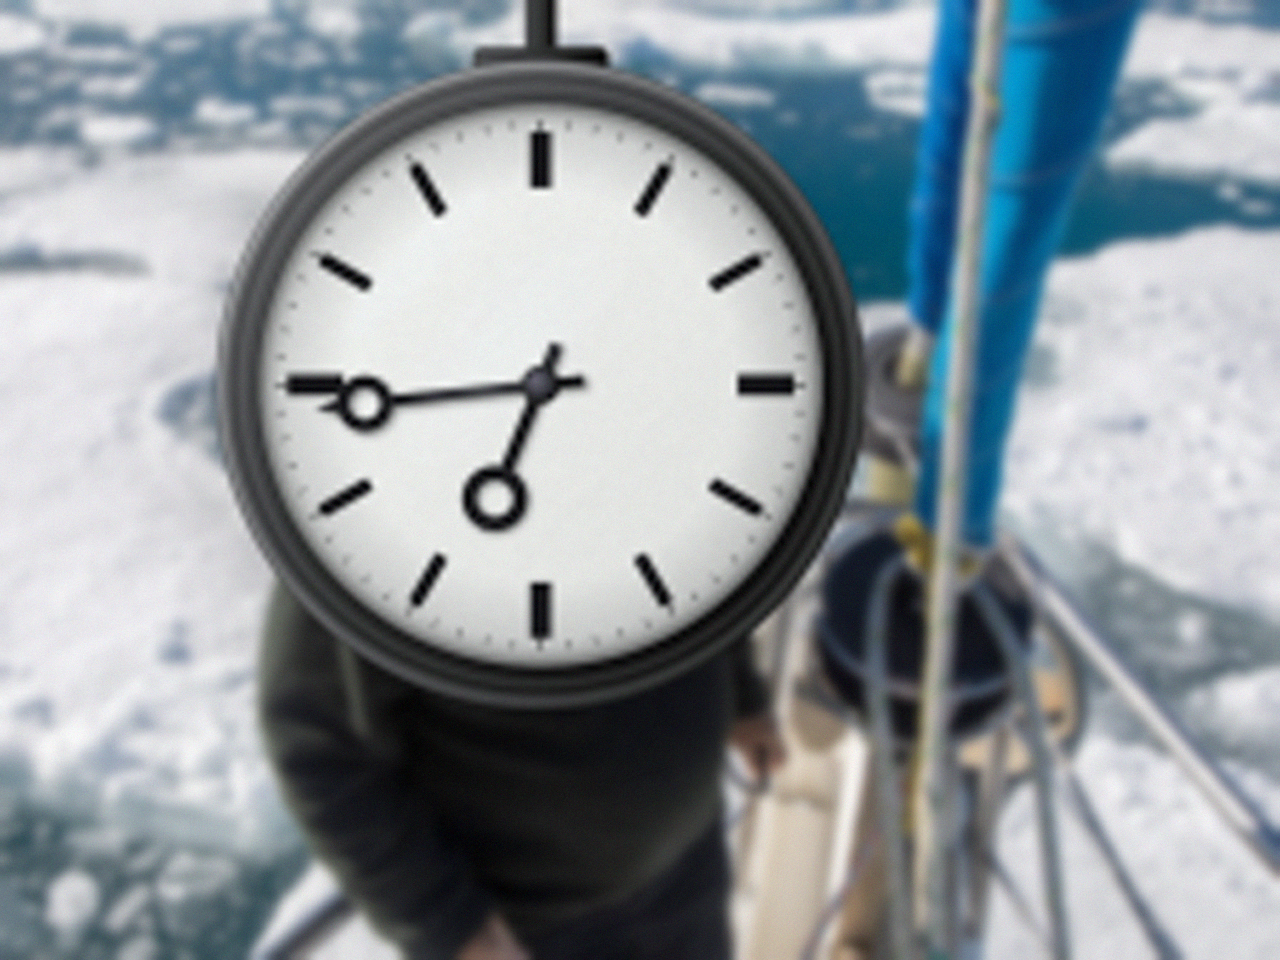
6:44
